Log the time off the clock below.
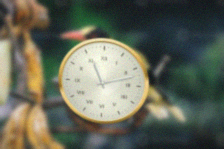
11:12
